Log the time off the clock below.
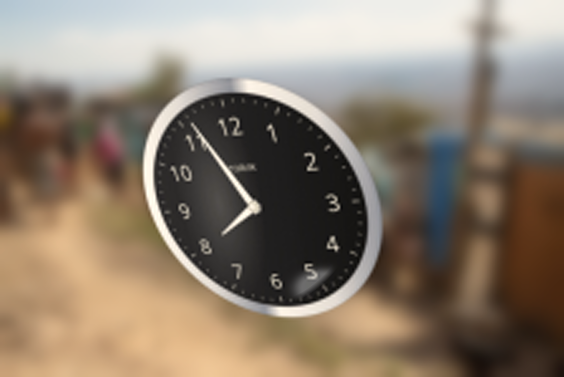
7:56
